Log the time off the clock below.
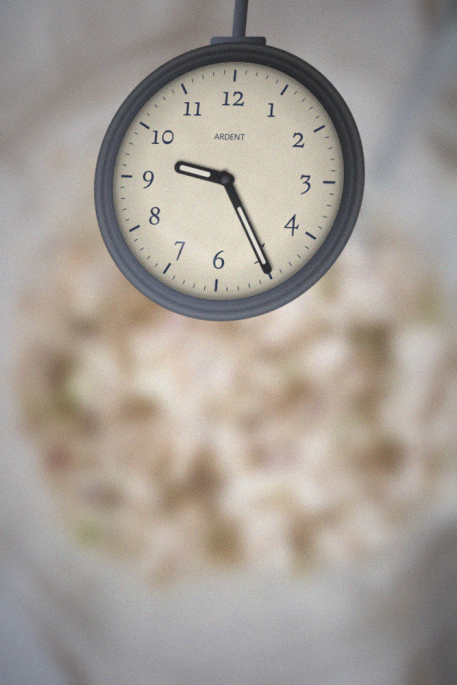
9:25
